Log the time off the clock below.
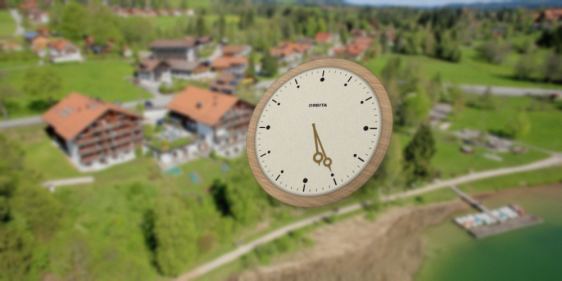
5:25
